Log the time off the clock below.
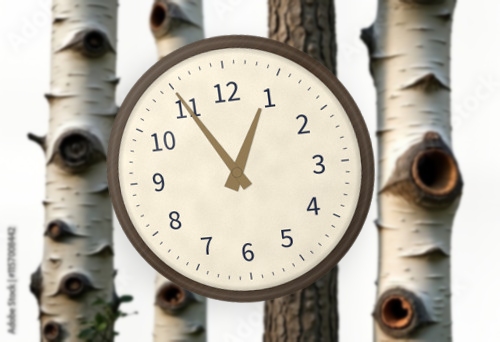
12:55
